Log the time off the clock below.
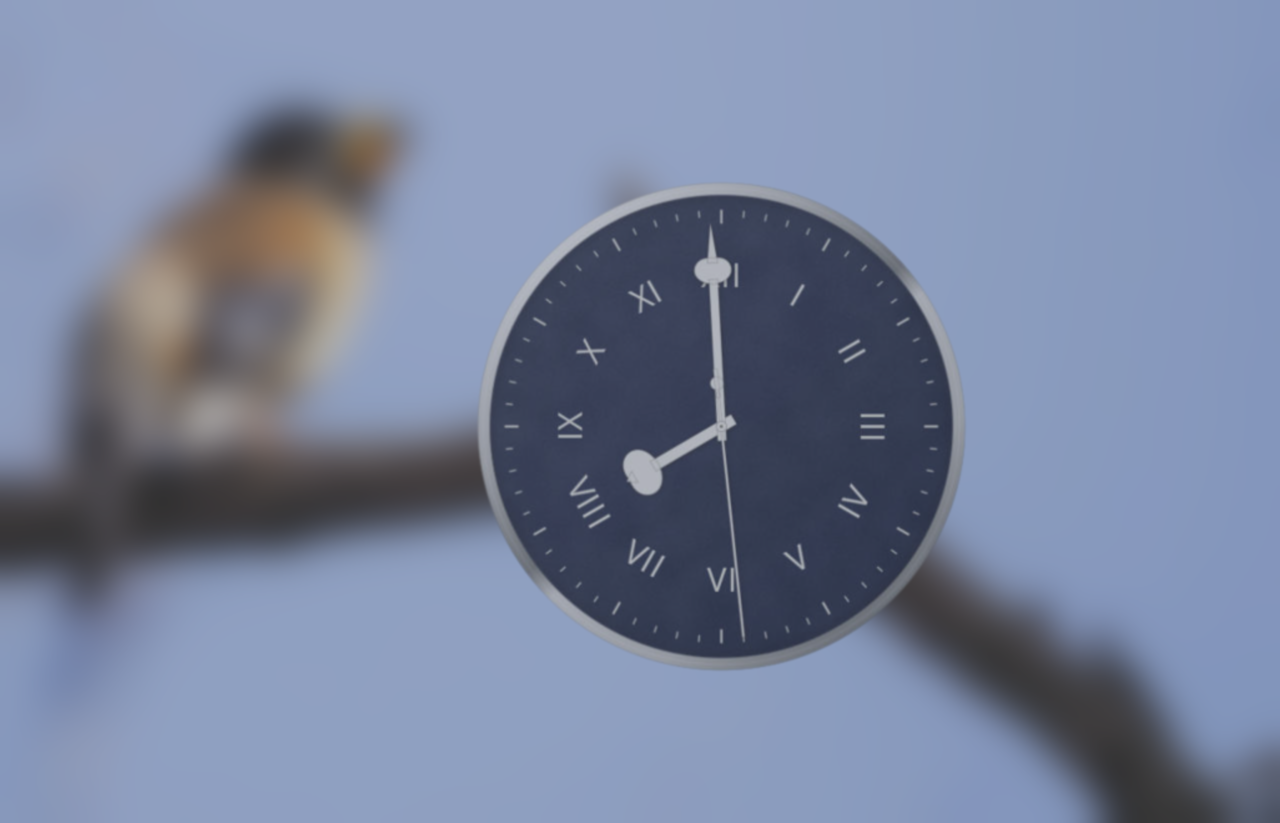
7:59:29
